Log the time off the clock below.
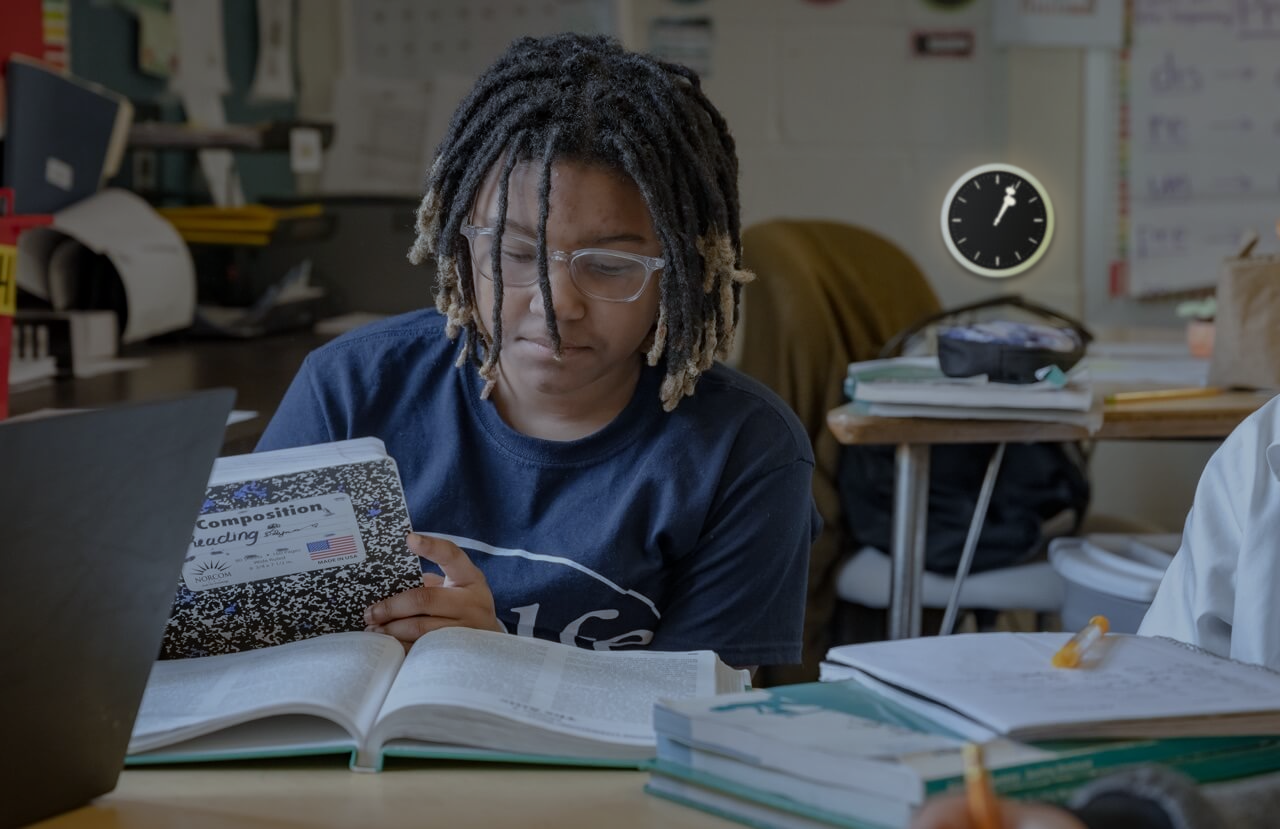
1:04
